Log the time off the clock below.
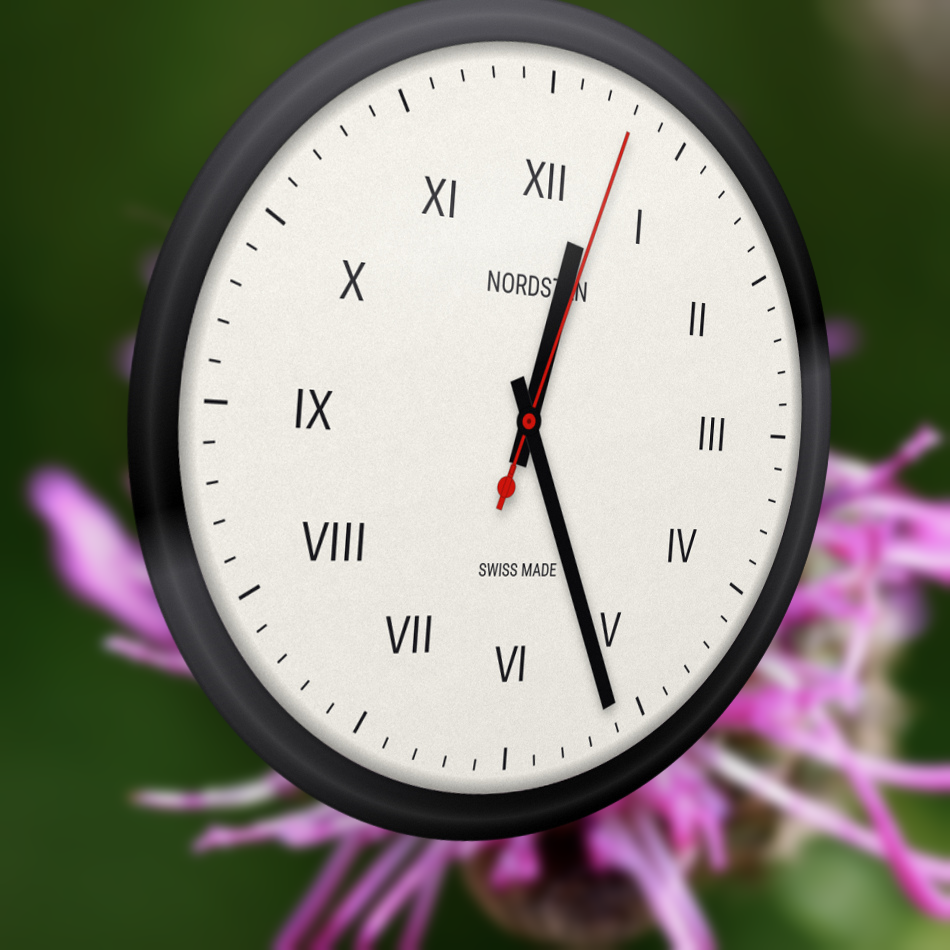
12:26:03
